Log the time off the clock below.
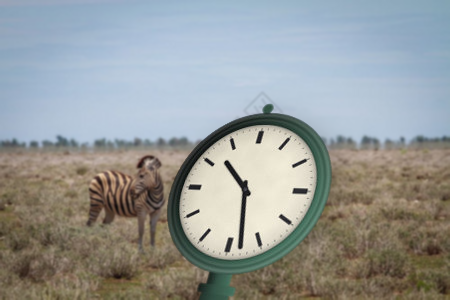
10:28
